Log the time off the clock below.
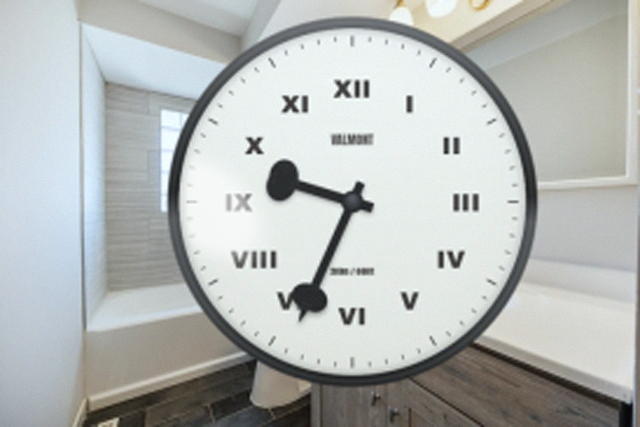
9:34
